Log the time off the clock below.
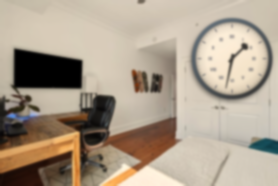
1:32
